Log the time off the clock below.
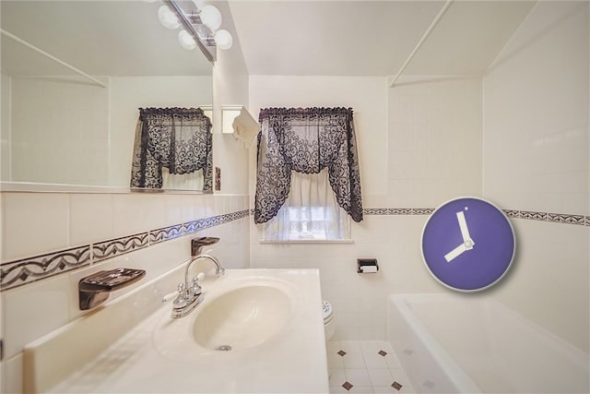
7:58
